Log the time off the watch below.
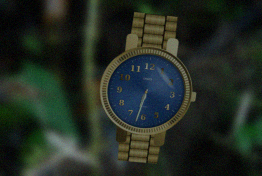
6:32
